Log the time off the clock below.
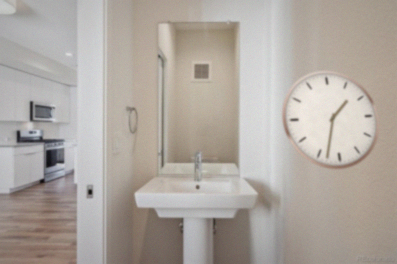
1:33
